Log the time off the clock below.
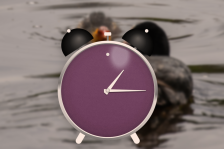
1:15
